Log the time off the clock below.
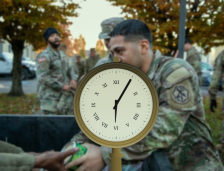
6:05
